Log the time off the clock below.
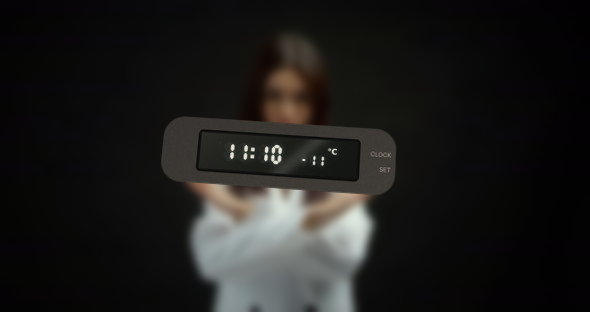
11:10
